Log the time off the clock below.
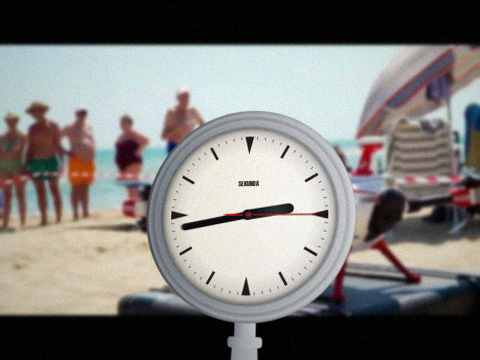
2:43:15
